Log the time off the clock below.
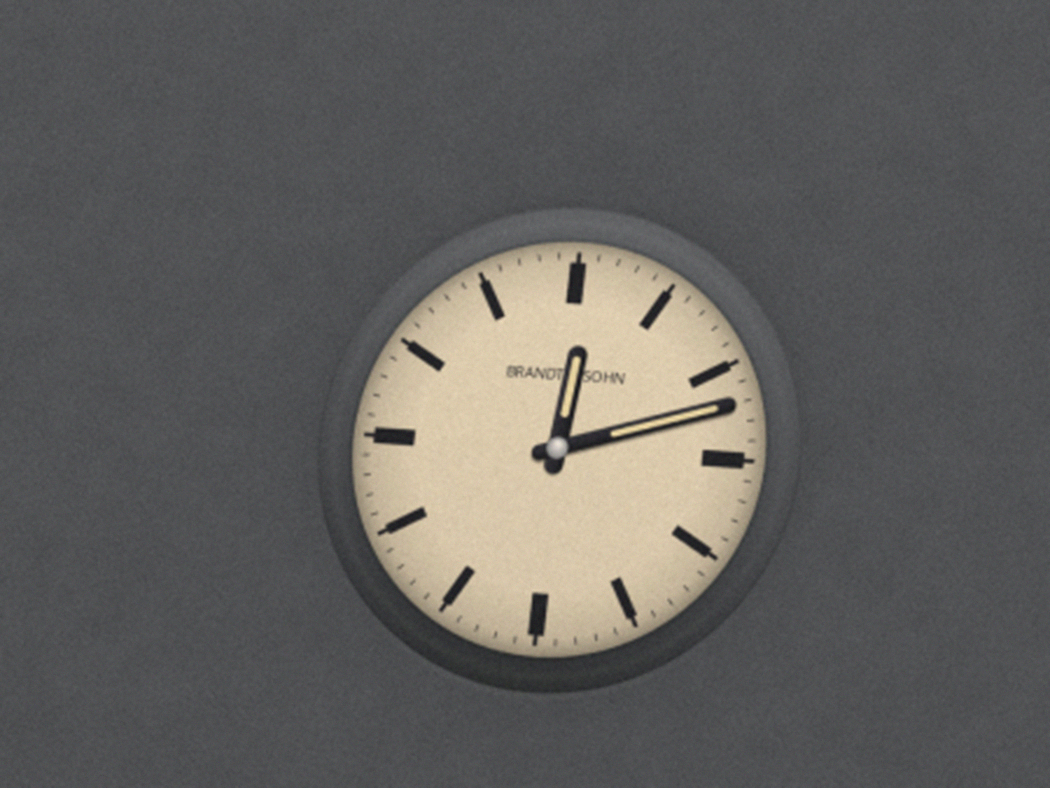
12:12
